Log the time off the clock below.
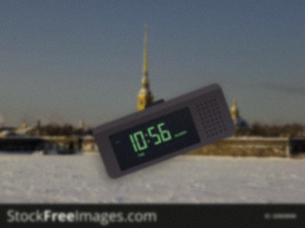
10:56
